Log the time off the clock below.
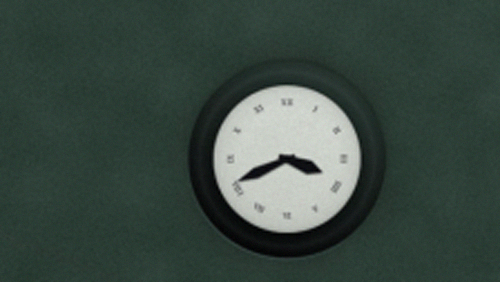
3:41
